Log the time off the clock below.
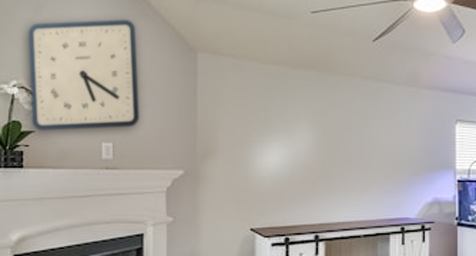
5:21
